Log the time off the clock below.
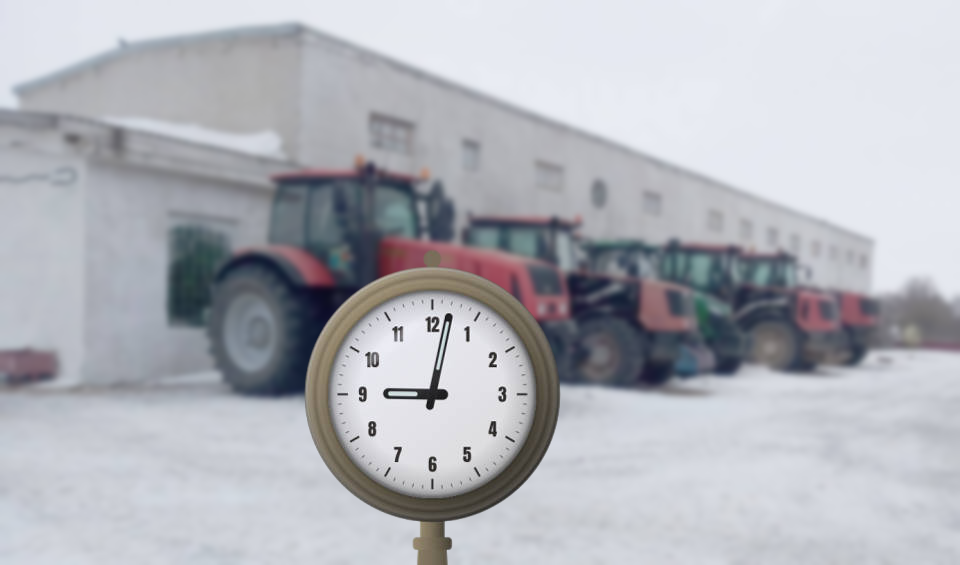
9:02
